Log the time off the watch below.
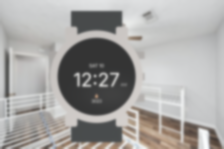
12:27
